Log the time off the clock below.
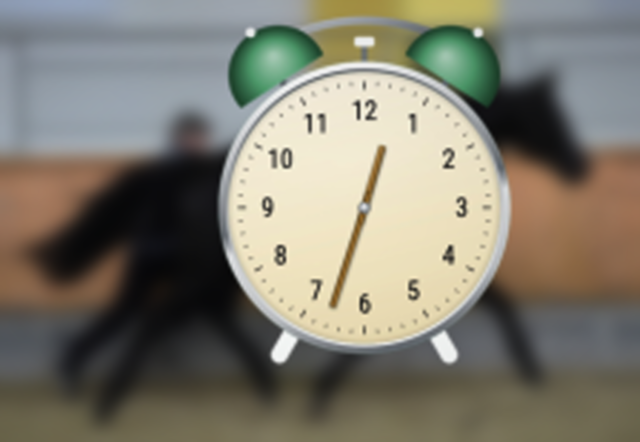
12:33
